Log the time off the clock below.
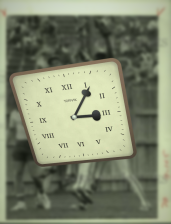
3:06
